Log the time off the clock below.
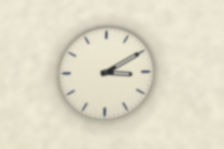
3:10
